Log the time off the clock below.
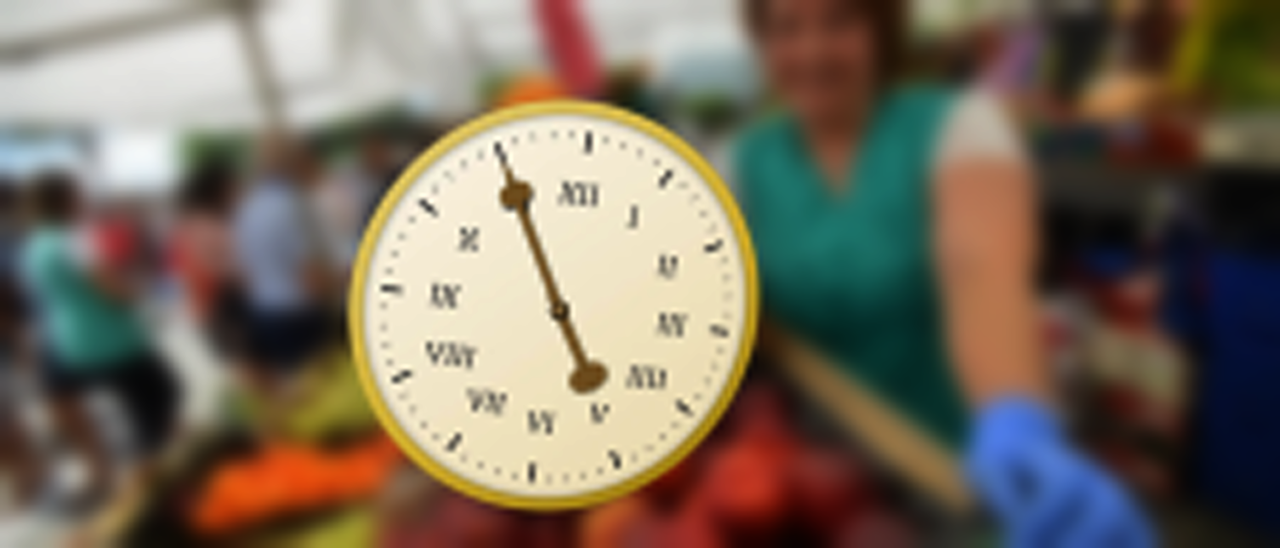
4:55
